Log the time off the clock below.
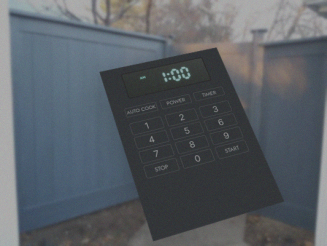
1:00
